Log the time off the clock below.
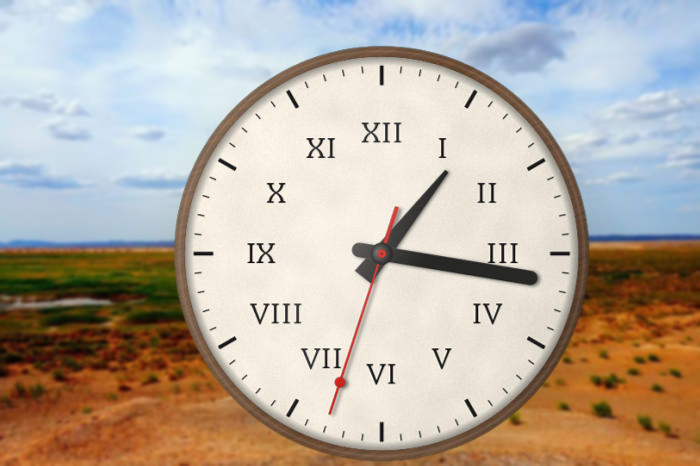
1:16:33
